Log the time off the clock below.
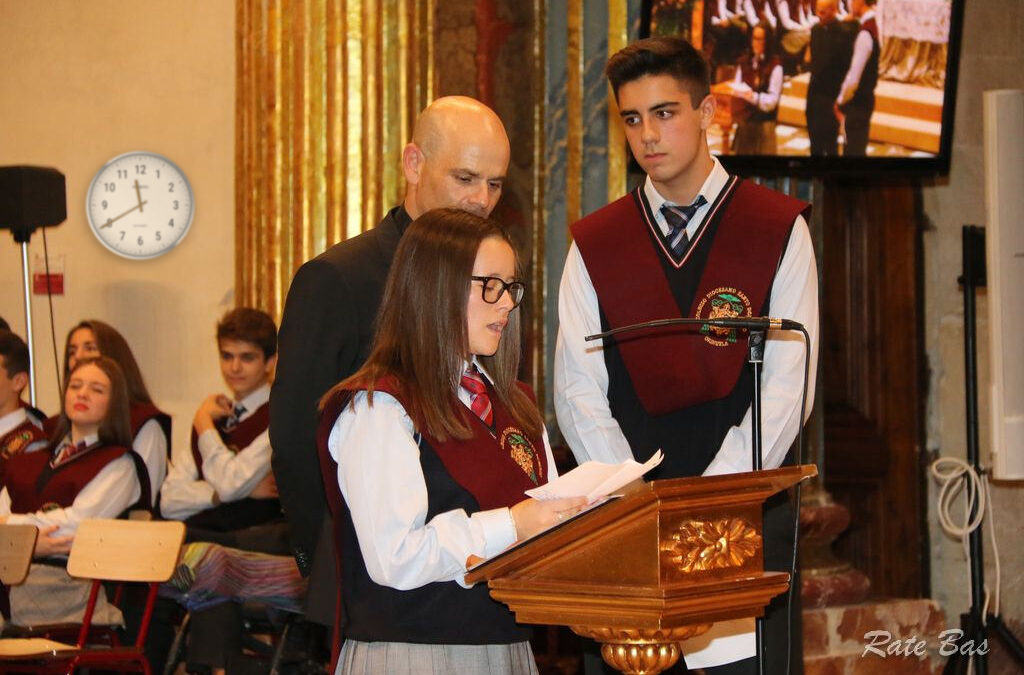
11:40
